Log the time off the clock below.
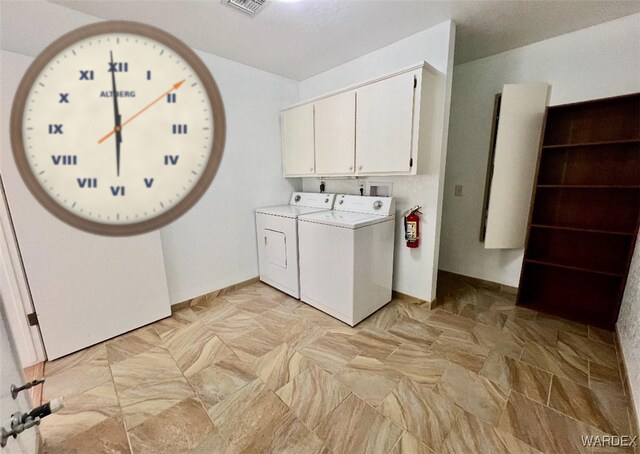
5:59:09
